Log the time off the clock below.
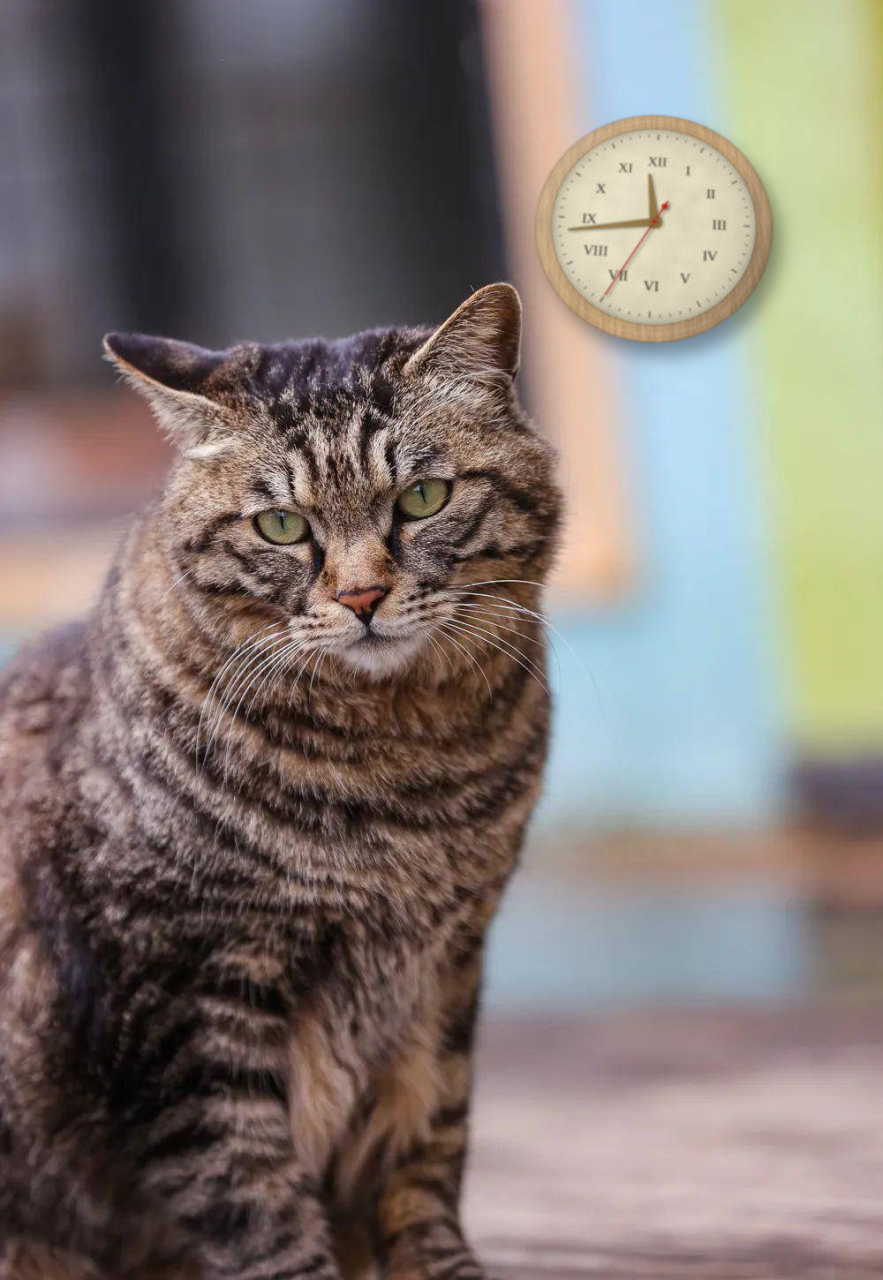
11:43:35
